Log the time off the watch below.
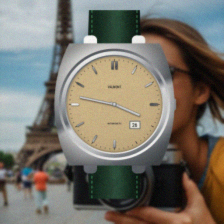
3:47
